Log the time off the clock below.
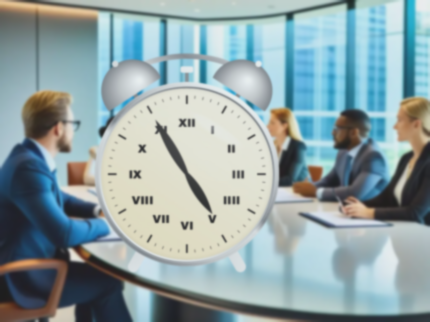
4:55
